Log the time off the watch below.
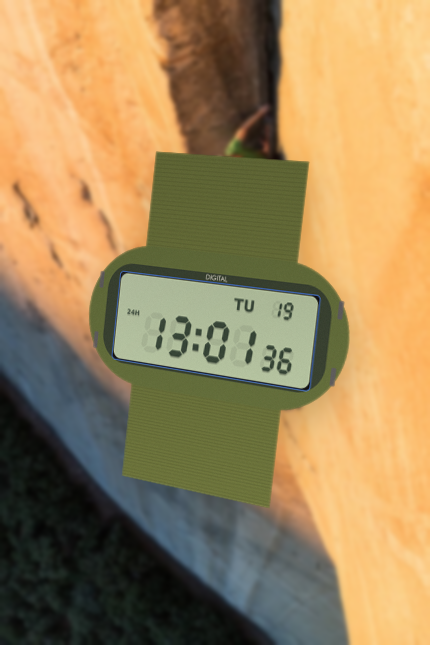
13:01:36
